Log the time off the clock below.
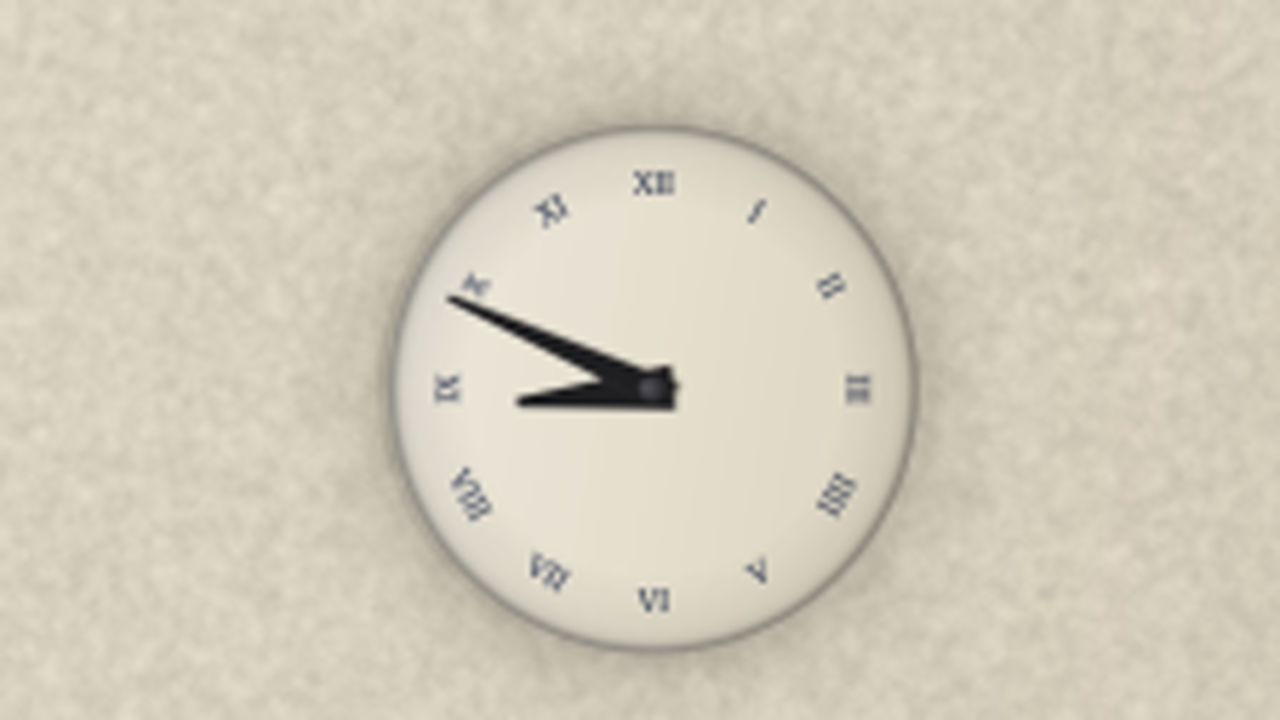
8:49
